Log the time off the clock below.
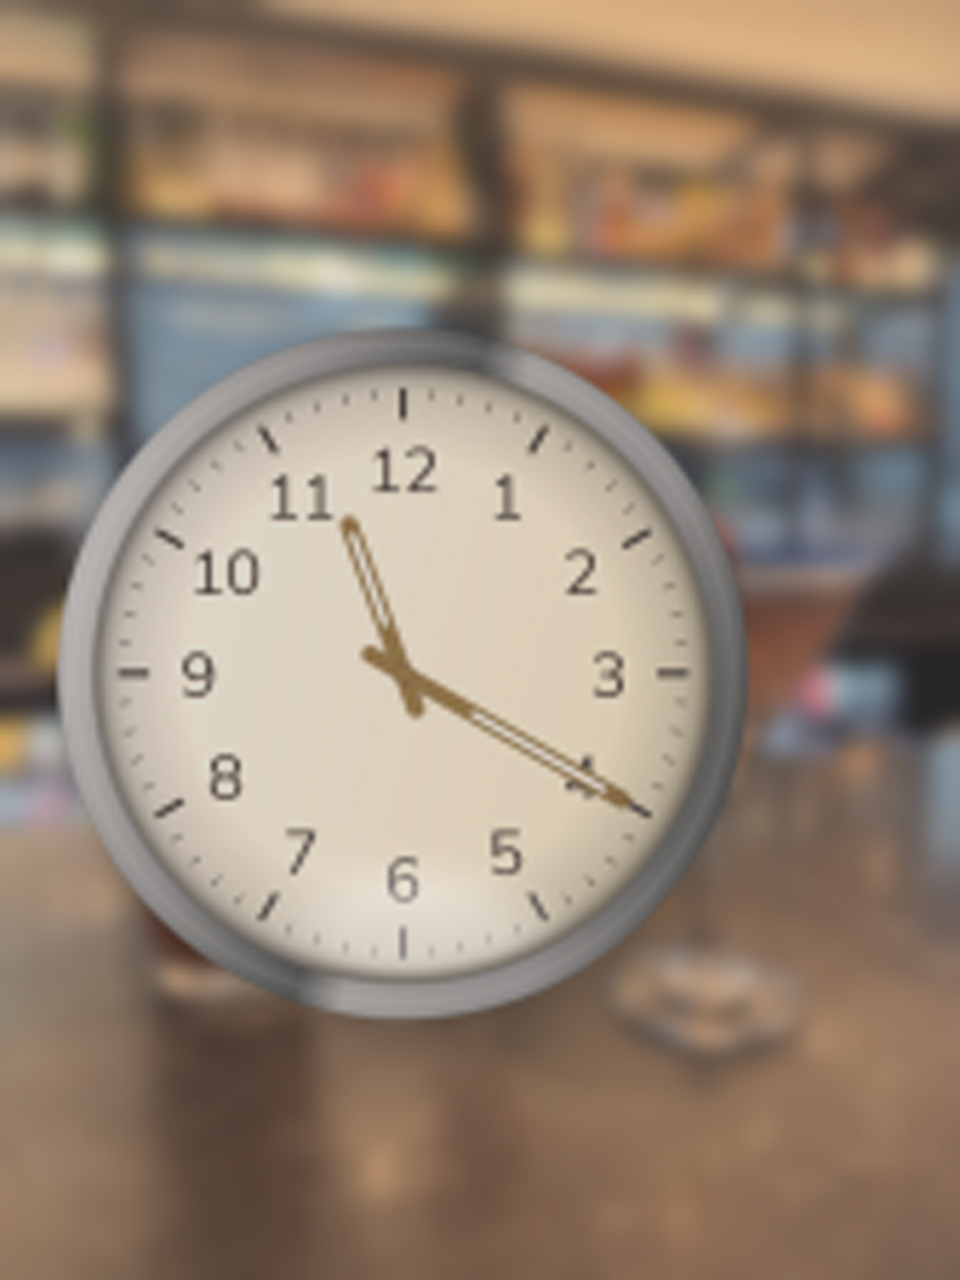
11:20
